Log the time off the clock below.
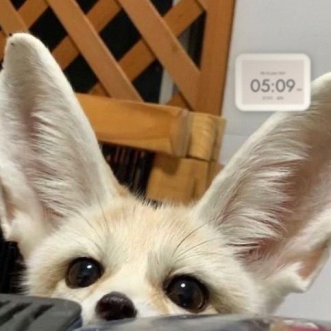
5:09
